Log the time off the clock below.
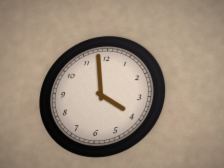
3:58
